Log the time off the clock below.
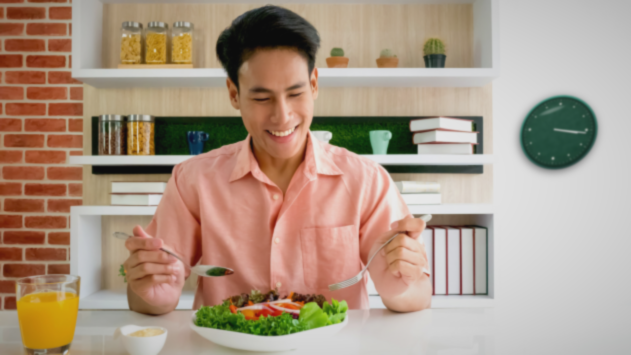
3:16
